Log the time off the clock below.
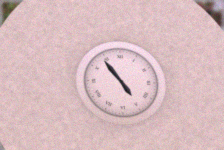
4:54
